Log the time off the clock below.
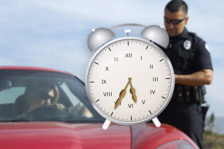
5:35
